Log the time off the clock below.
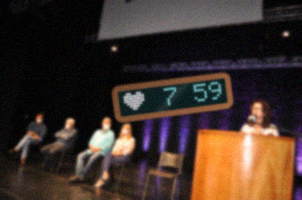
7:59
